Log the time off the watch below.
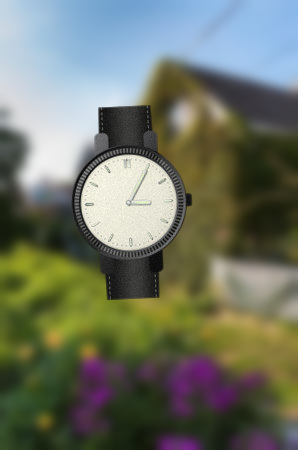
3:05
